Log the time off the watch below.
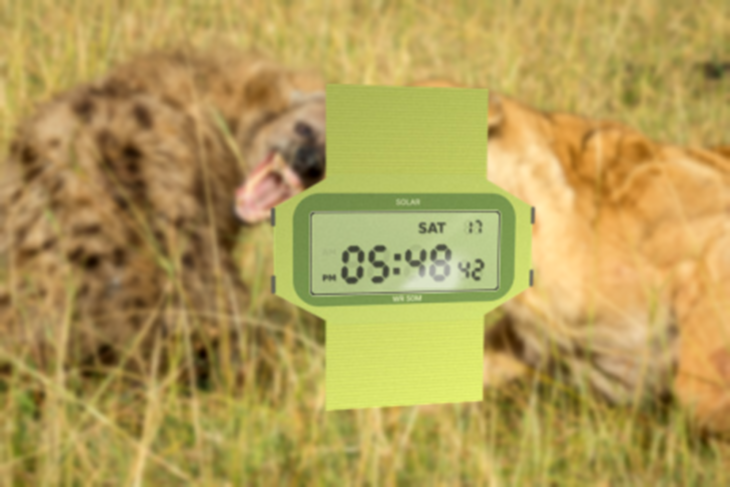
5:48:42
